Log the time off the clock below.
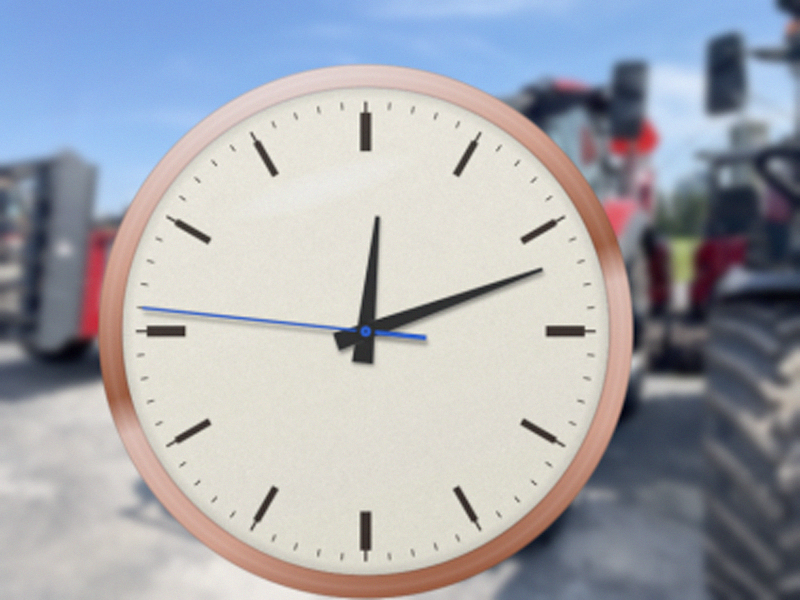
12:11:46
